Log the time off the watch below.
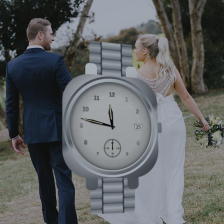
11:47
